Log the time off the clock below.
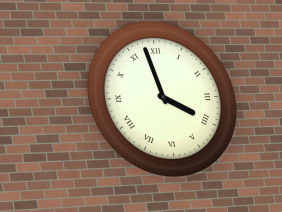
3:58
